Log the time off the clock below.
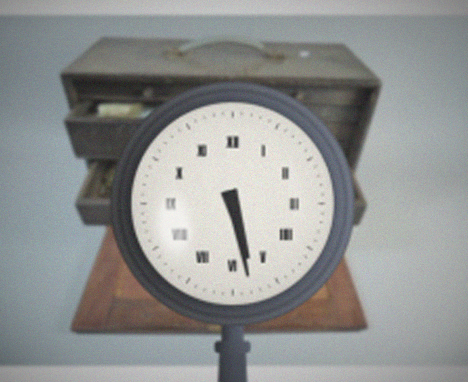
5:28
